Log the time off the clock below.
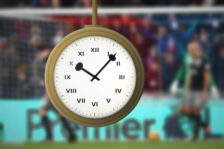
10:07
